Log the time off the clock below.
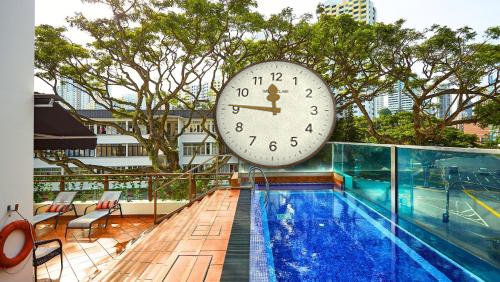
11:46
